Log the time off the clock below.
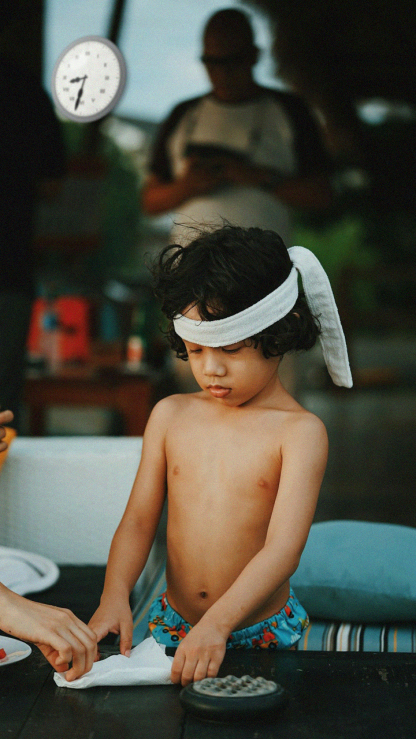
8:32
